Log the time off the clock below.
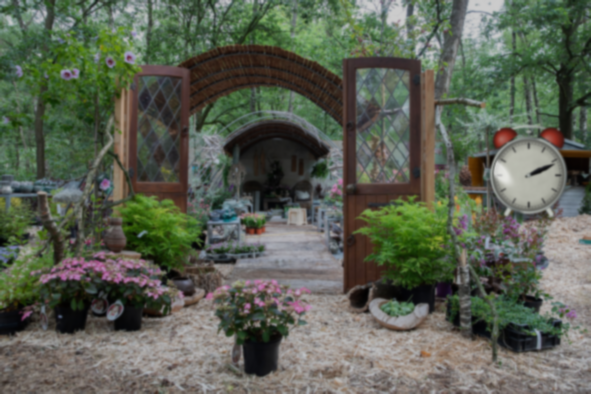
2:11
